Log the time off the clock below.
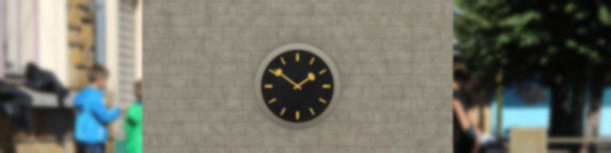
1:51
